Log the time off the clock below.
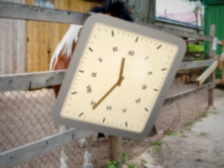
11:34
